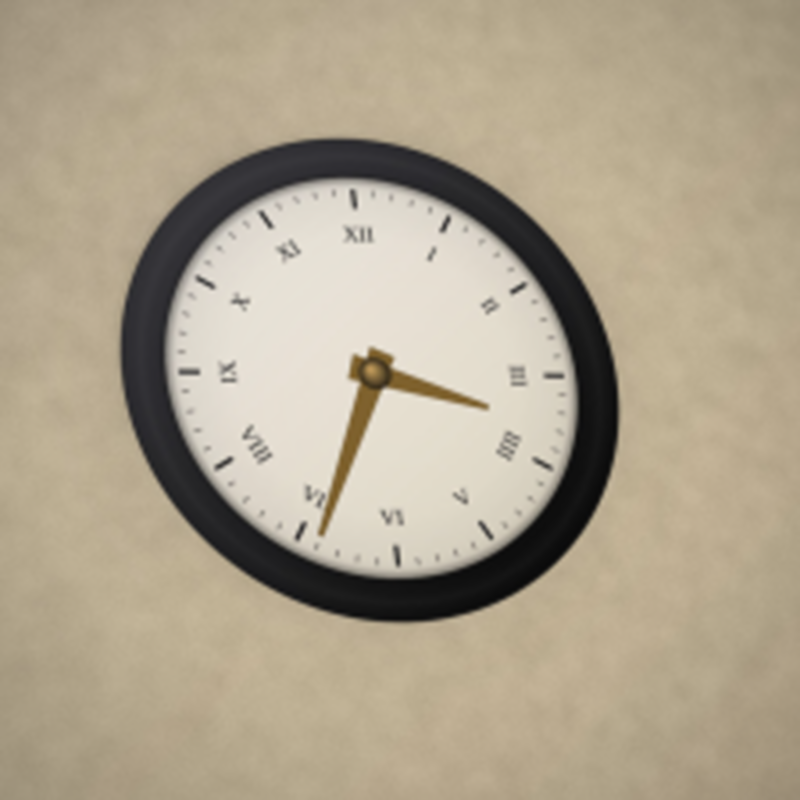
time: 3:34
